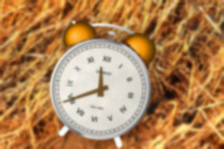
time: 11:40
